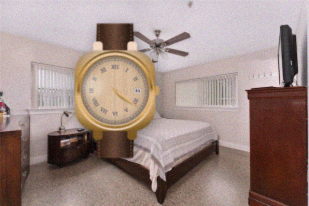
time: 4:21
